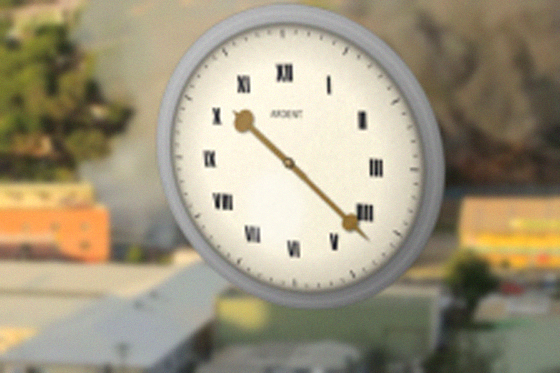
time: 10:22
